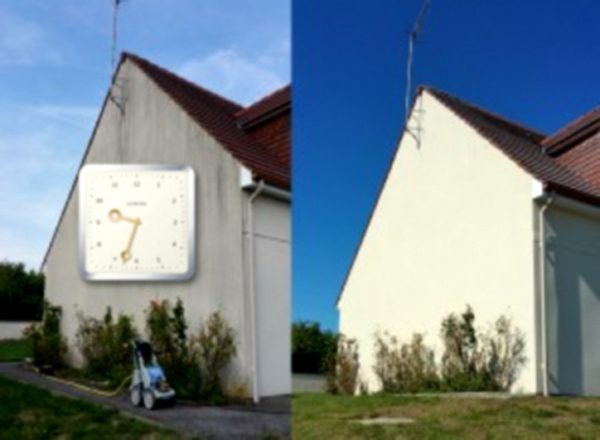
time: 9:33
